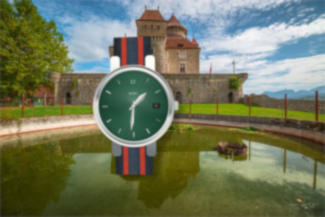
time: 1:31
